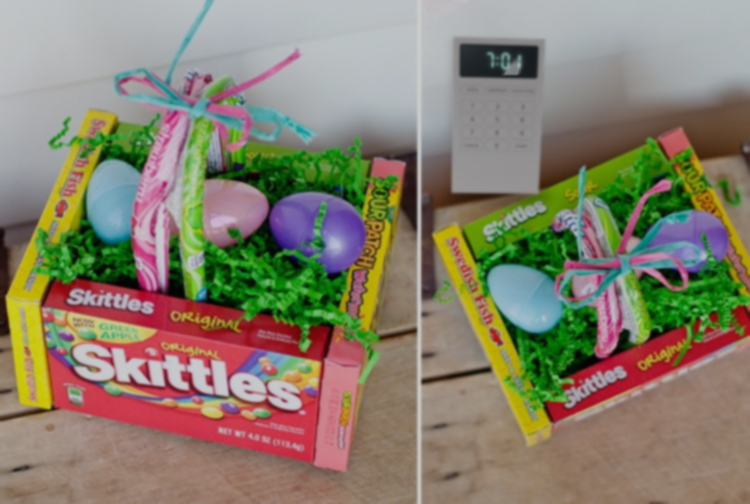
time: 7:01
